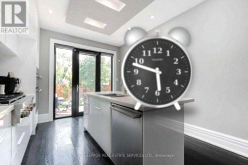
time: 5:48
